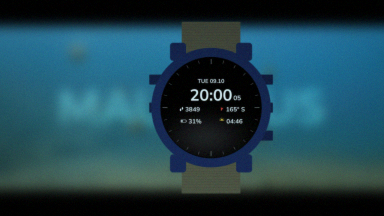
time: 20:00
